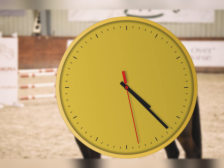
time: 4:22:28
